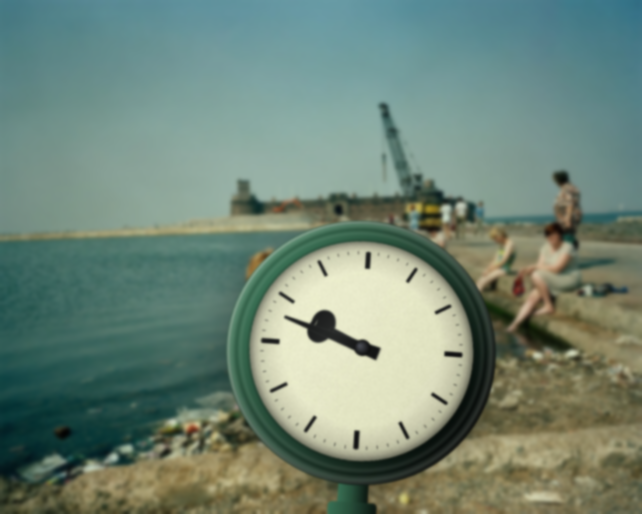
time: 9:48
